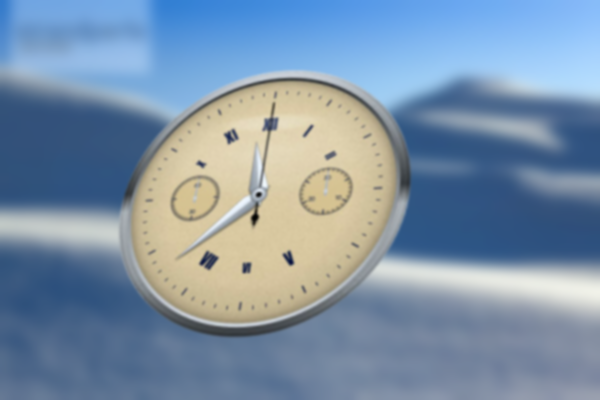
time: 11:38
